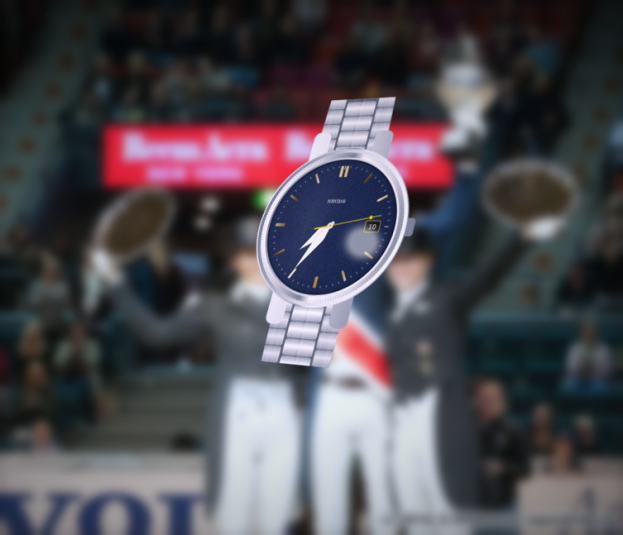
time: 7:35:13
